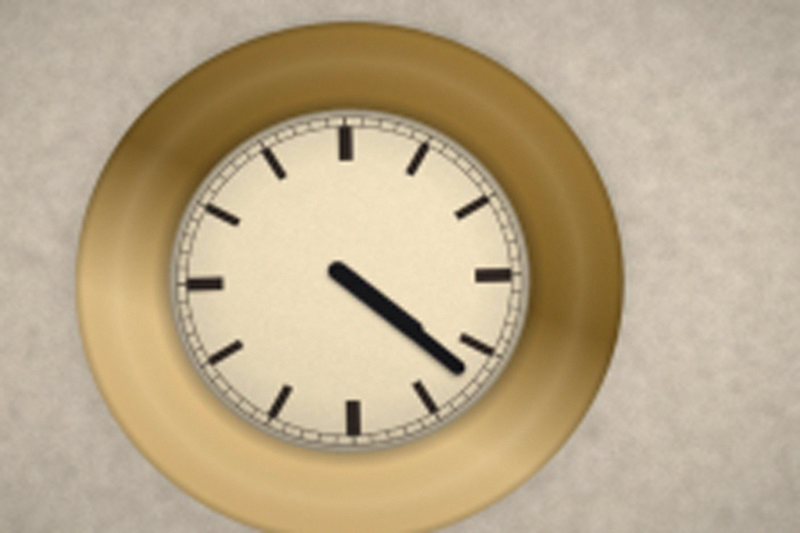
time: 4:22
